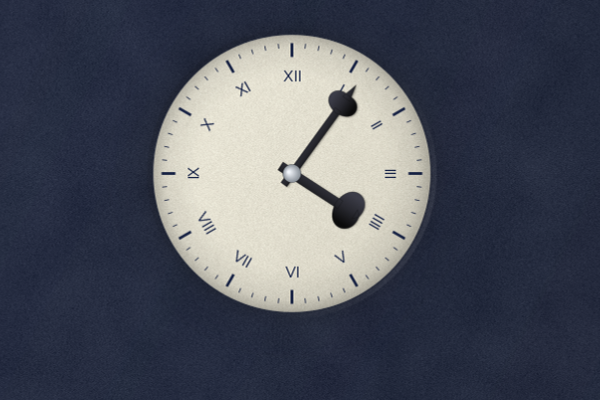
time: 4:06
